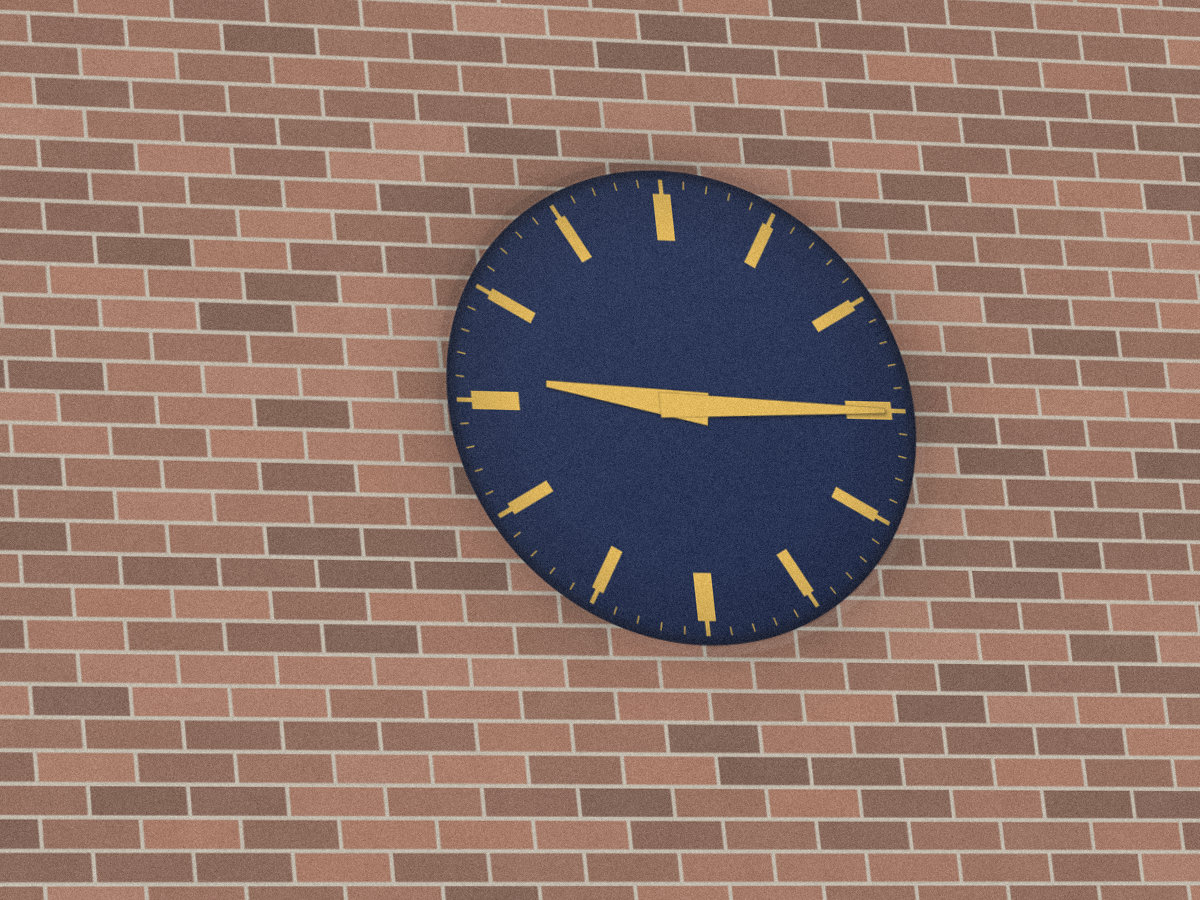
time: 9:15
